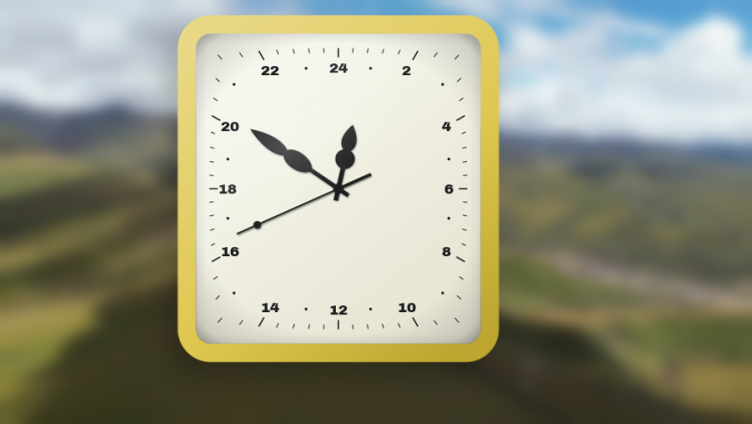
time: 0:50:41
